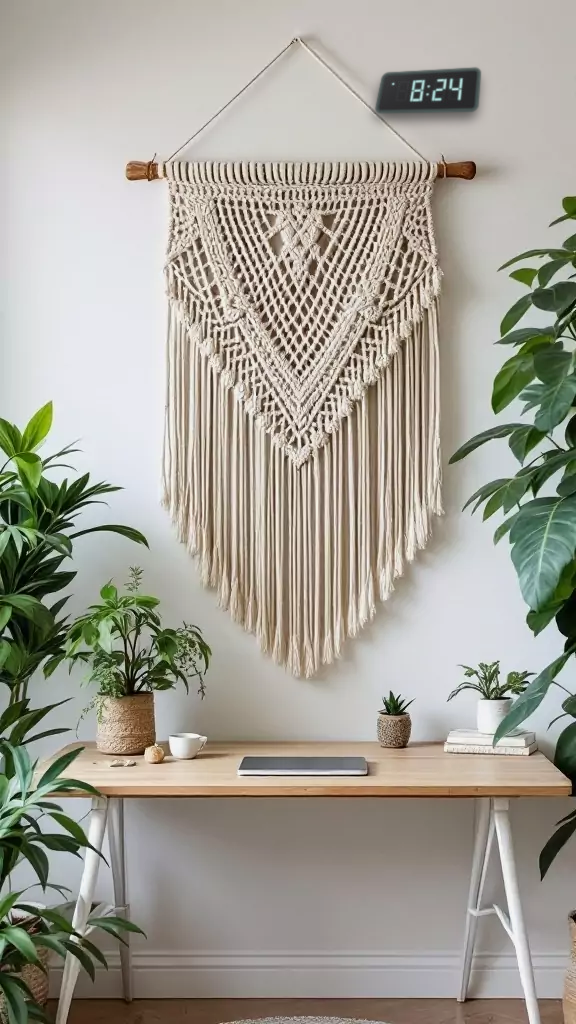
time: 8:24
